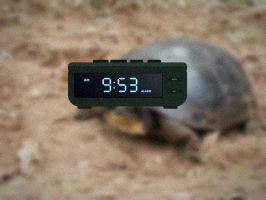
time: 9:53
